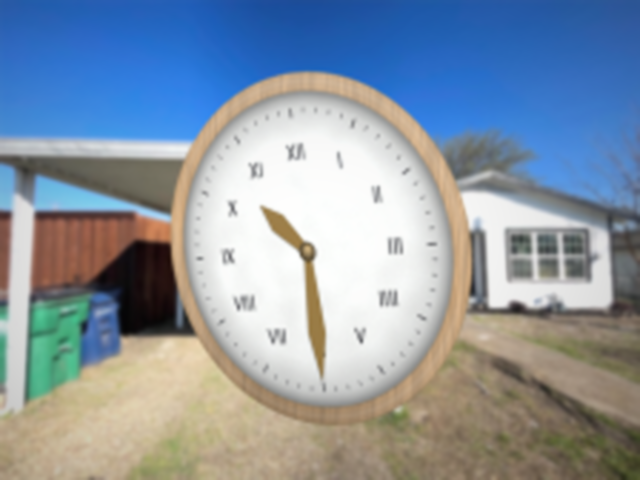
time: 10:30
